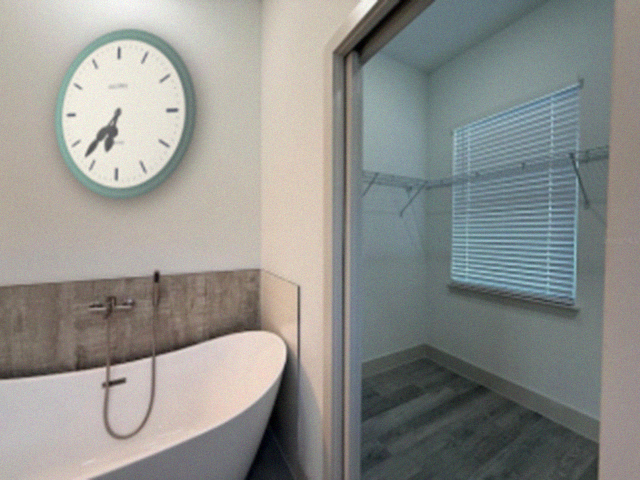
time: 6:37
